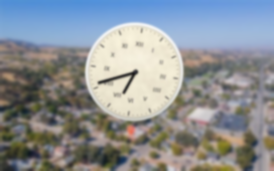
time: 6:41
